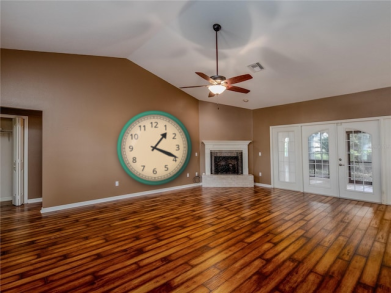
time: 1:19
